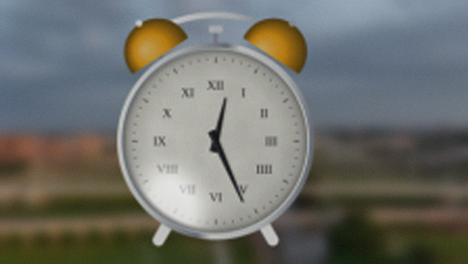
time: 12:26
